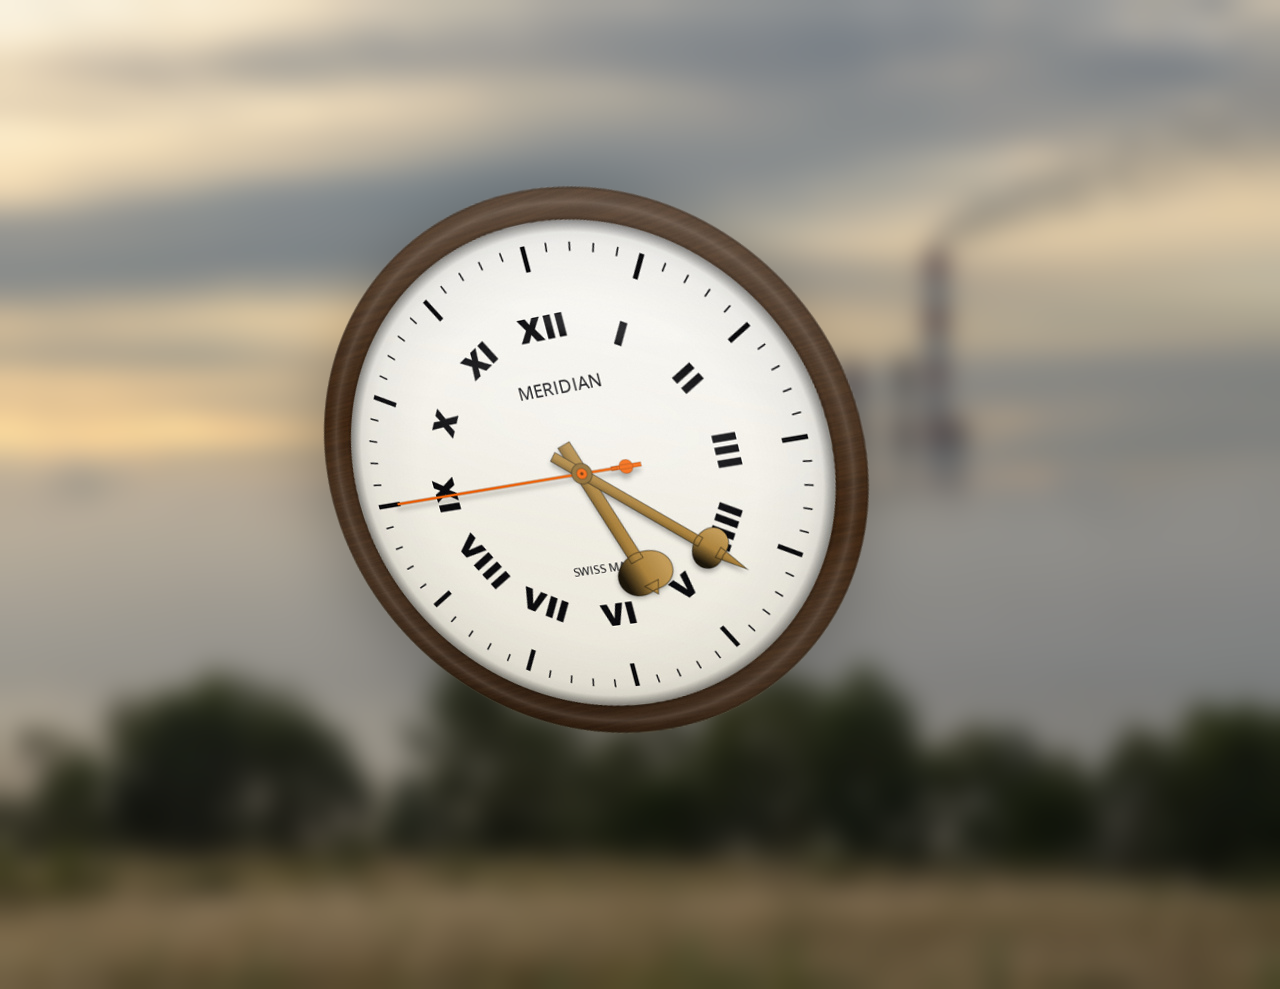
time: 5:21:45
